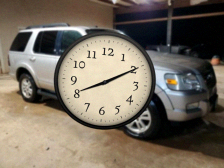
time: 8:10
